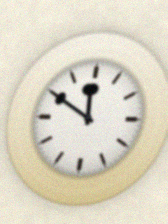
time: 11:50
